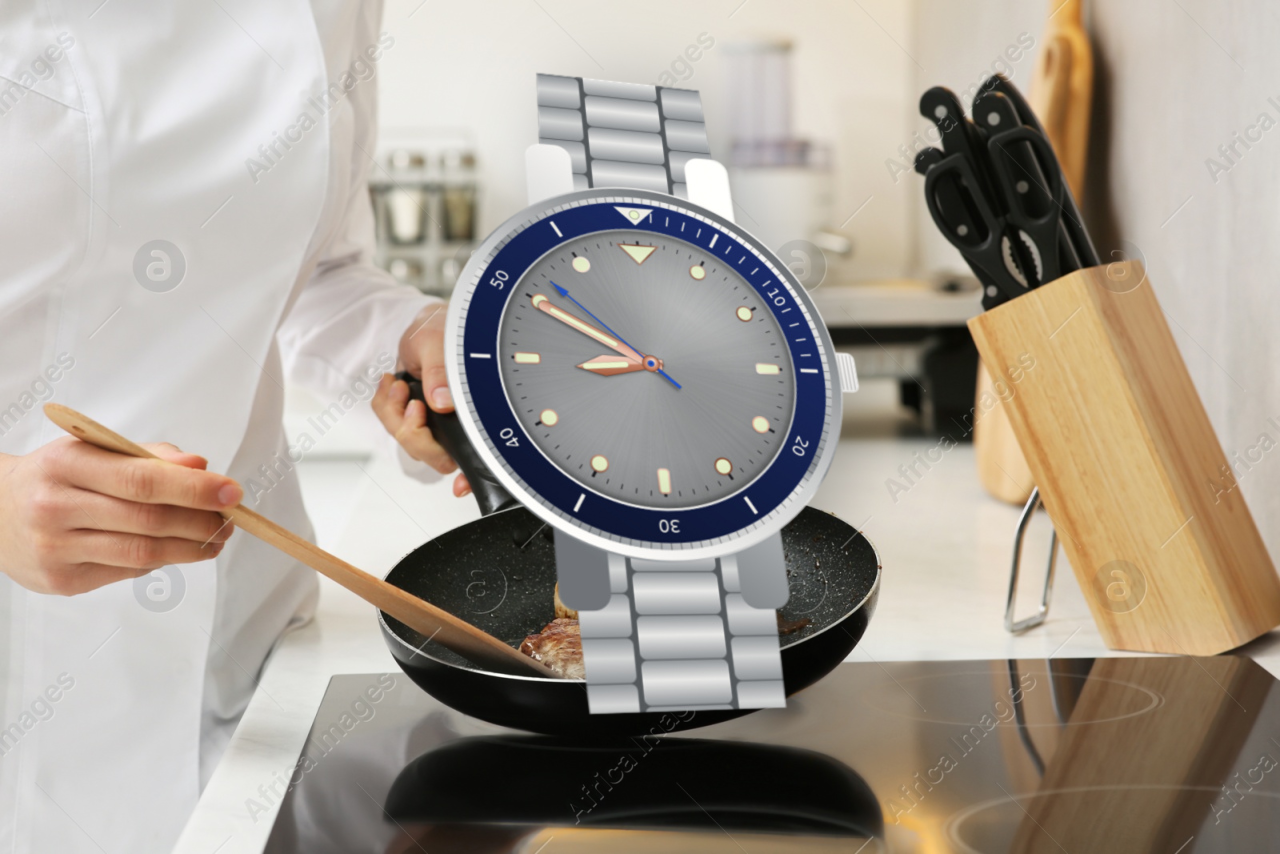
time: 8:49:52
